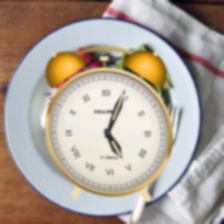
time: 5:04
